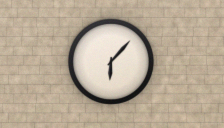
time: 6:07
